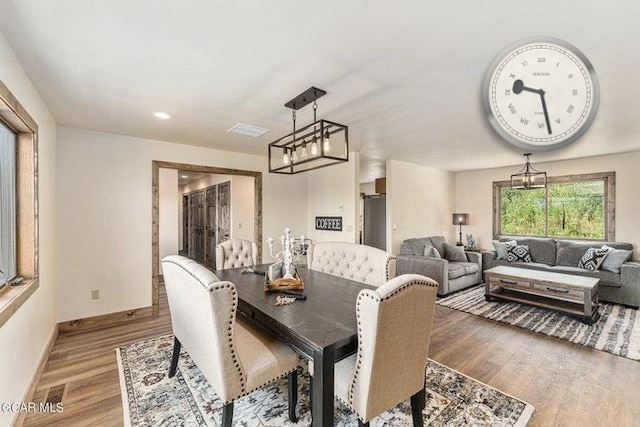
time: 9:28
